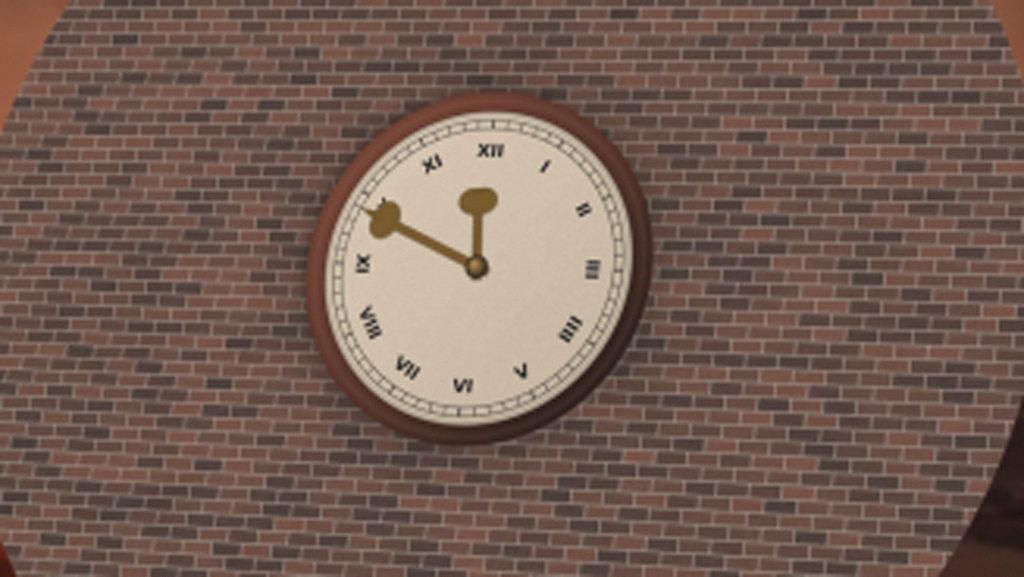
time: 11:49
